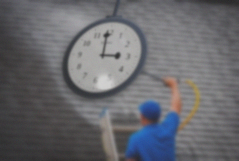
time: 2:59
